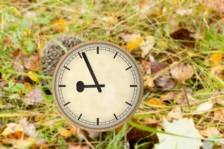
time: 8:56
